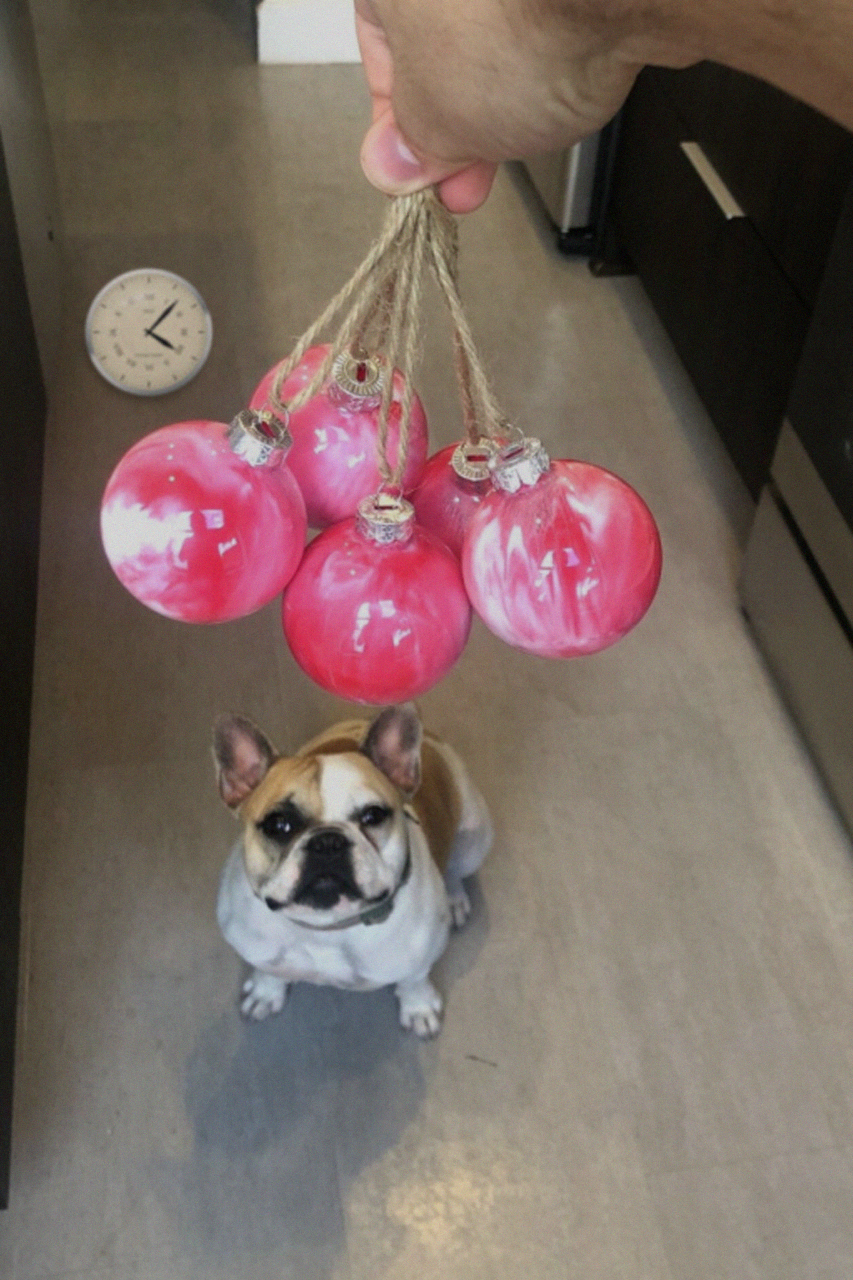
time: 4:07
